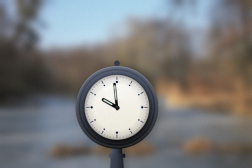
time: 9:59
